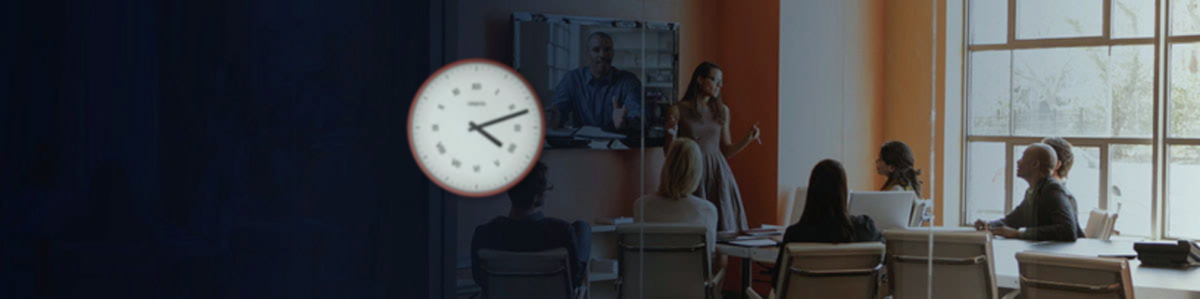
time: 4:12
